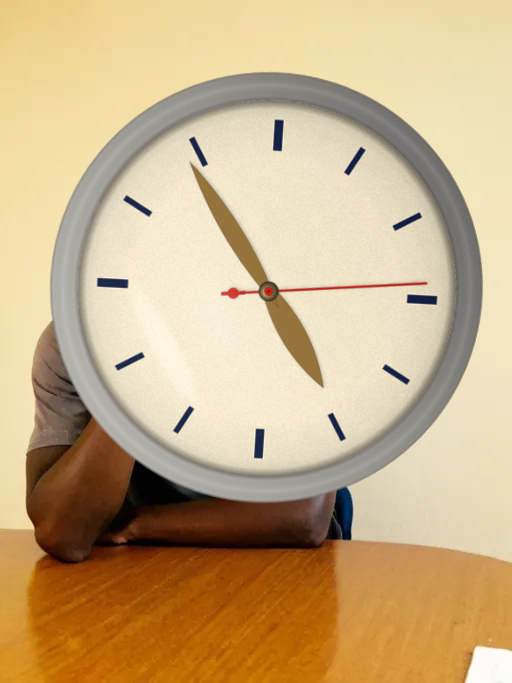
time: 4:54:14
